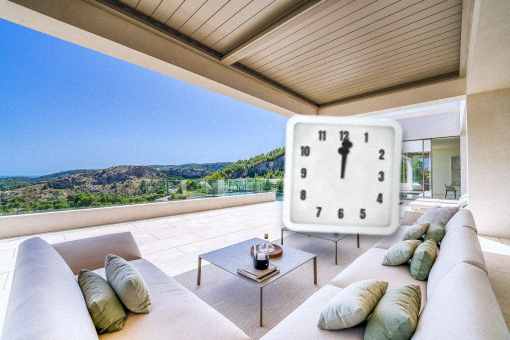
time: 12:01
